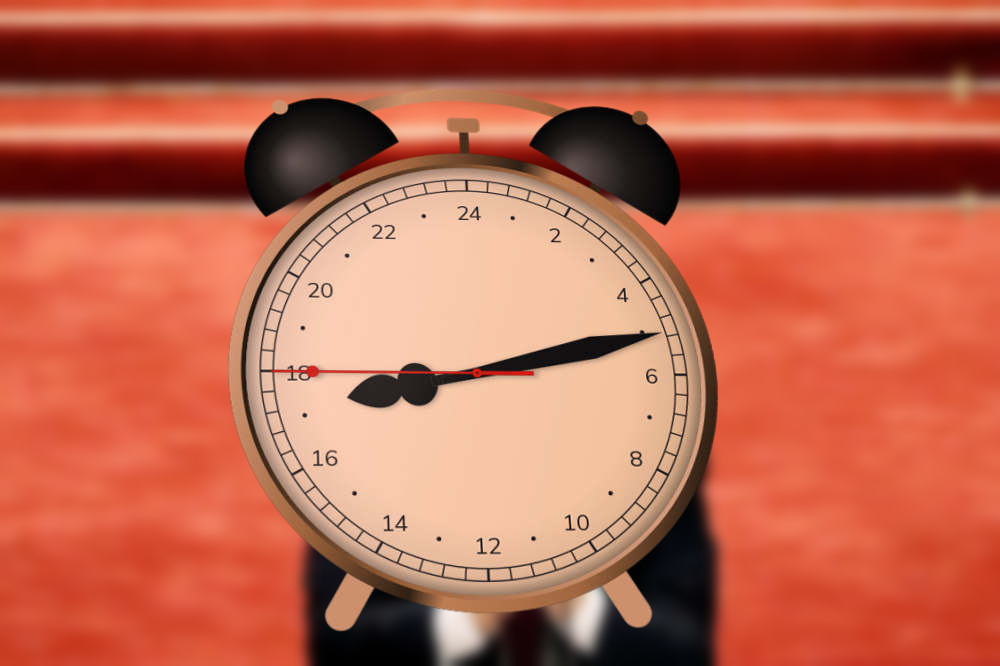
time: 17:12:45
